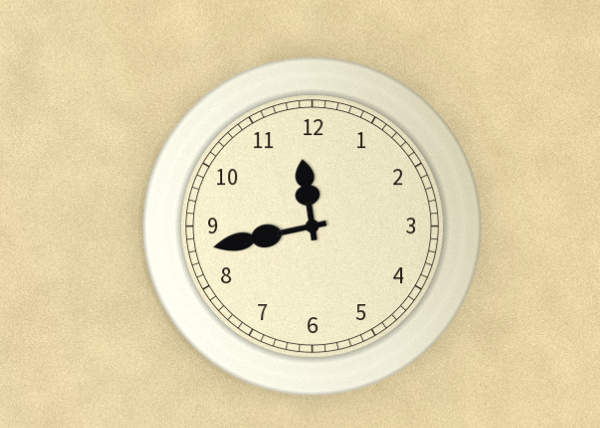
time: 11:43
